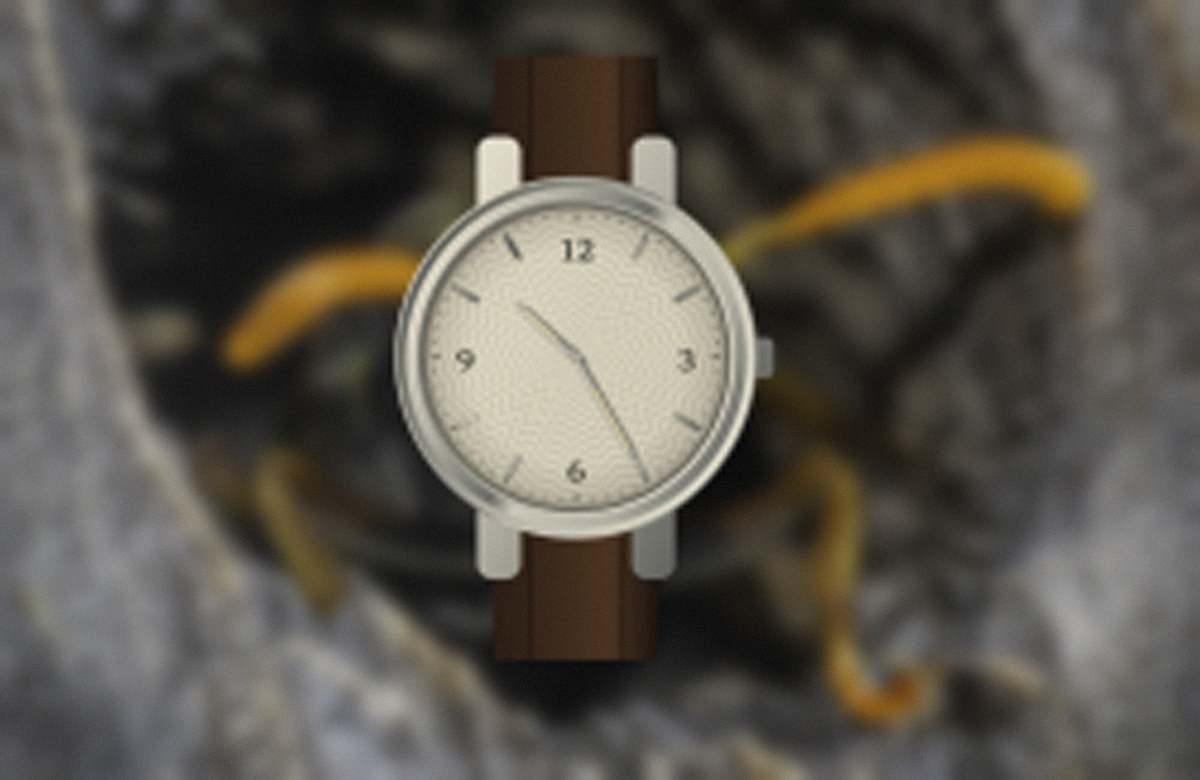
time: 10:25
